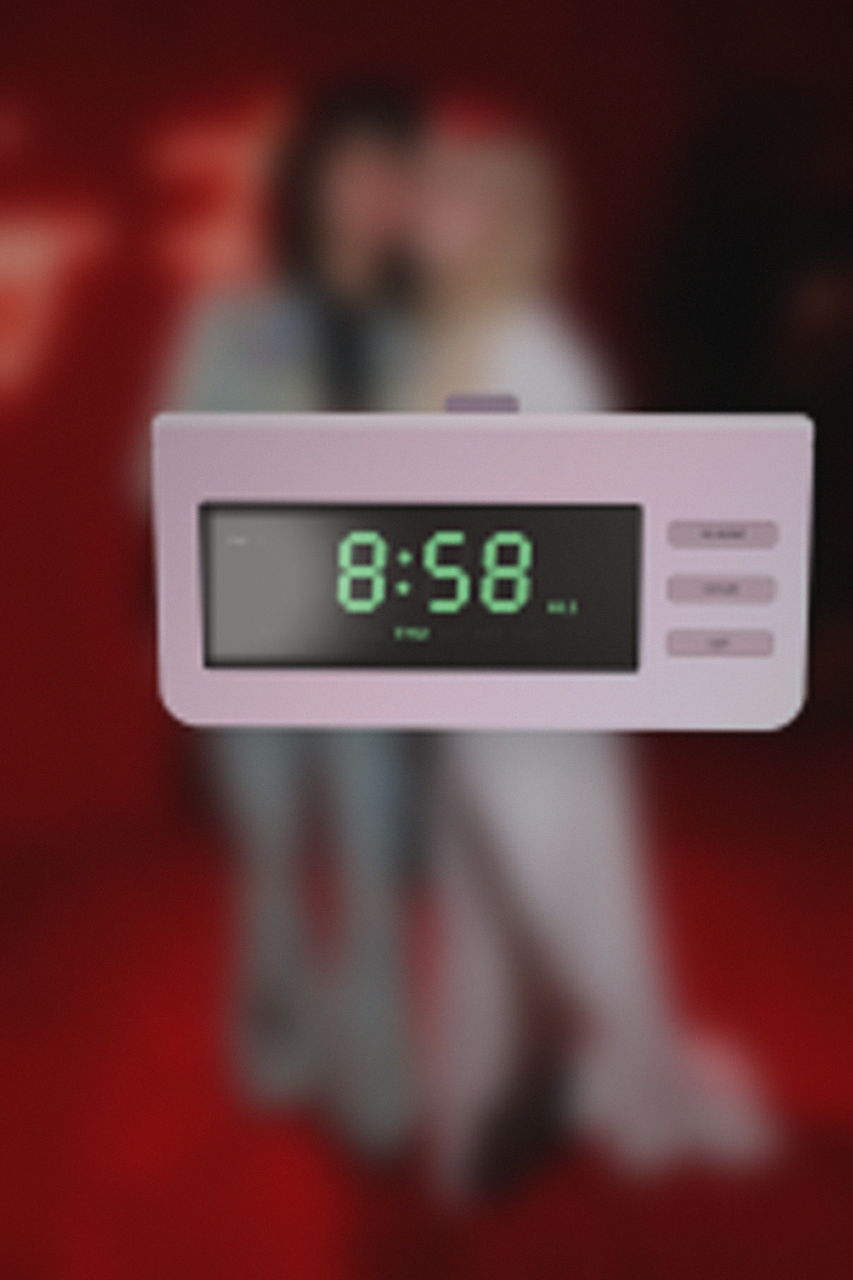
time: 8:58
